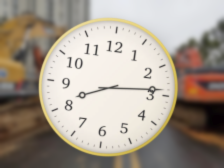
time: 8:14
